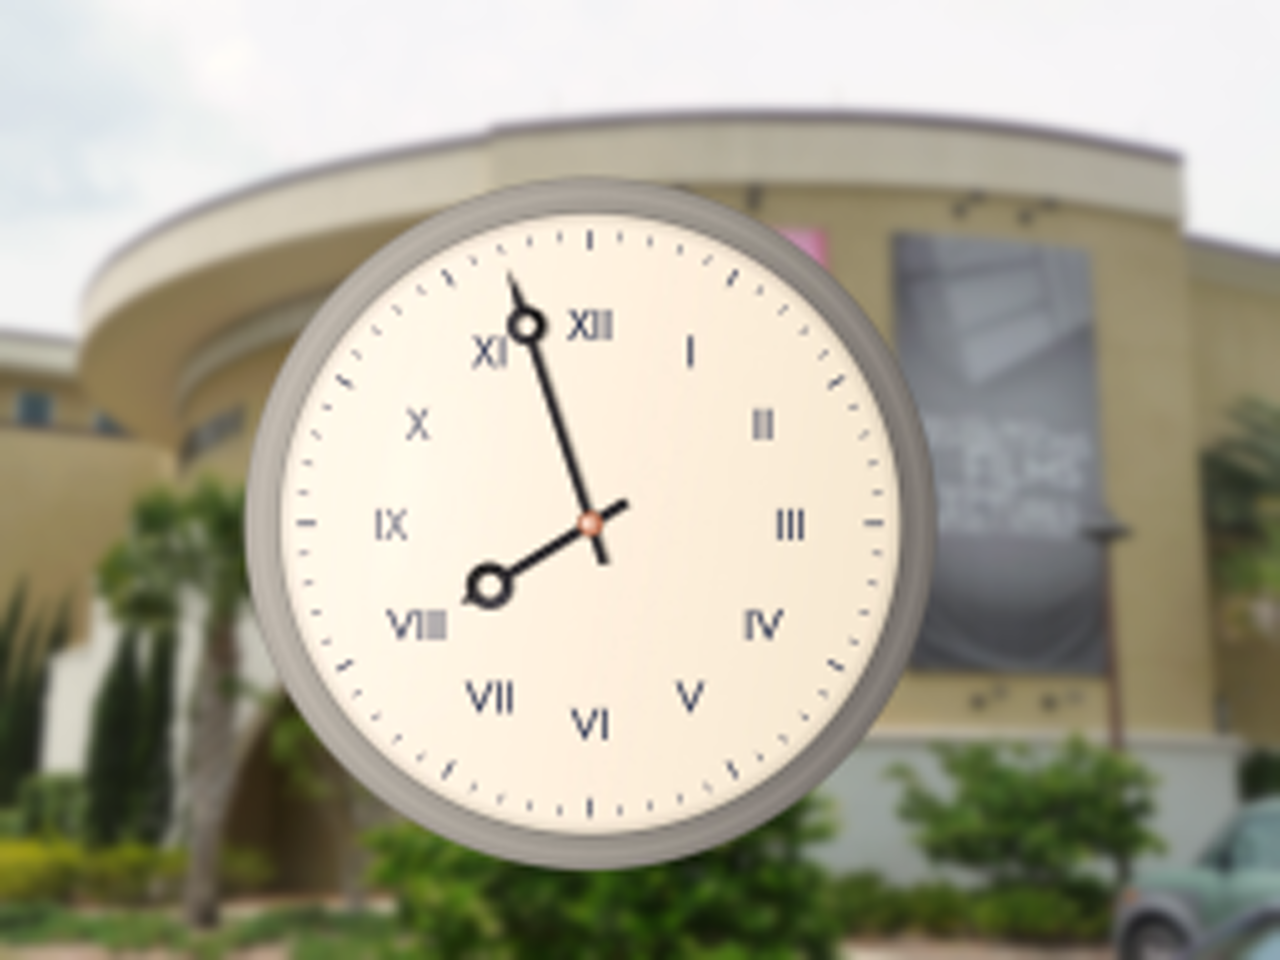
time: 7:57
